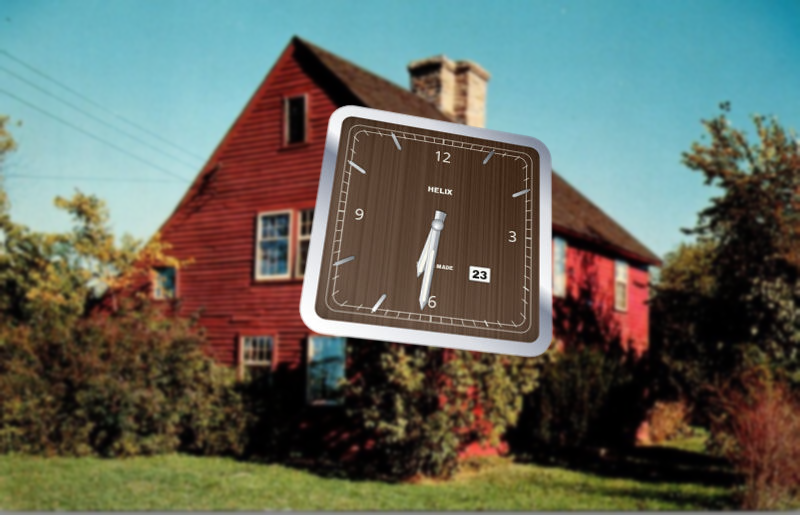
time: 6:31
